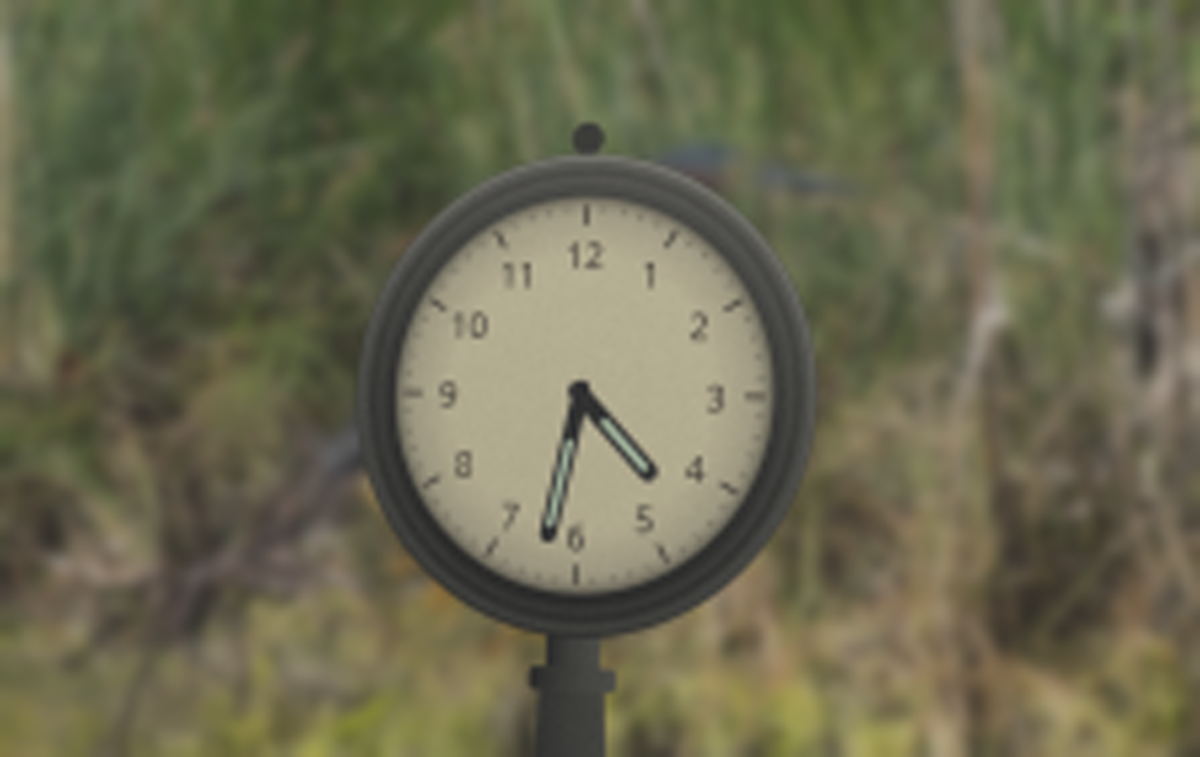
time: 4:32
